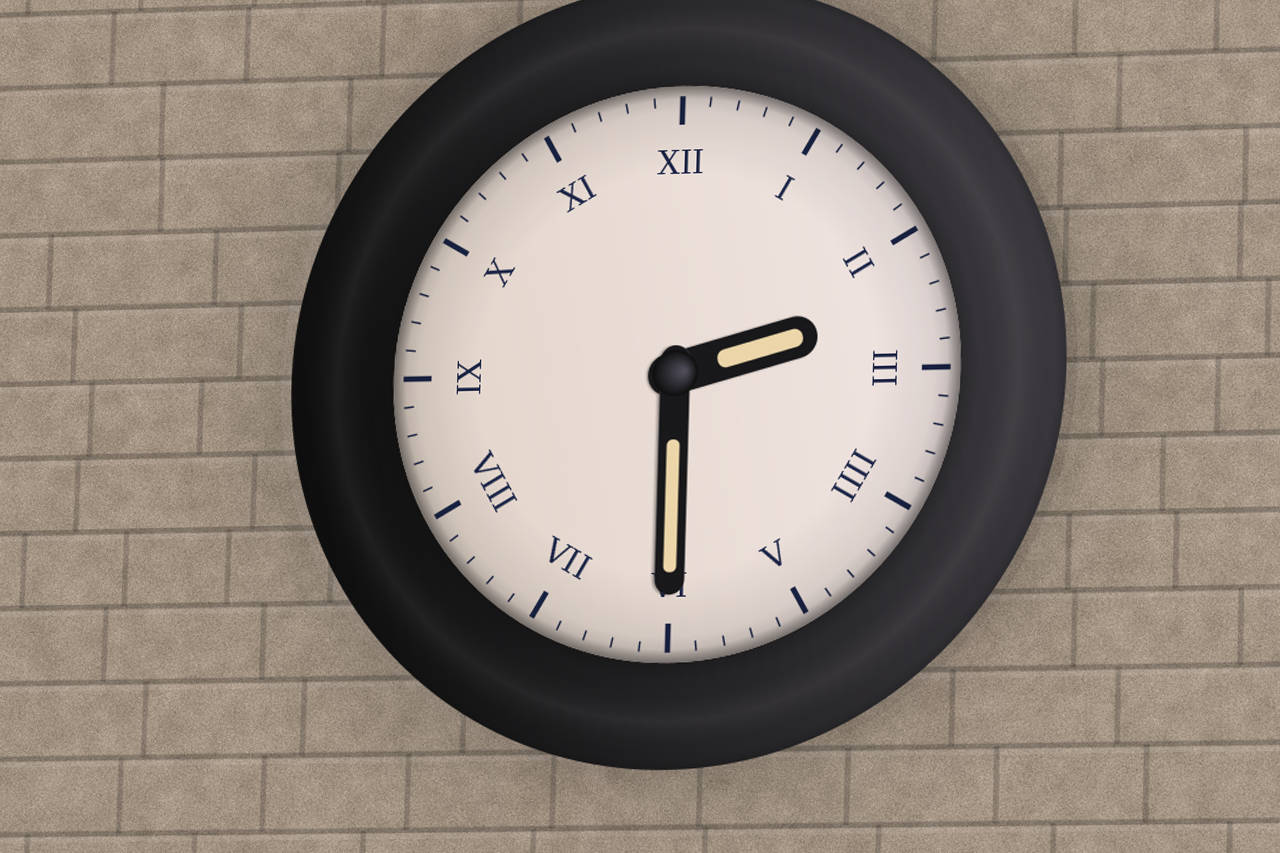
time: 2:30
